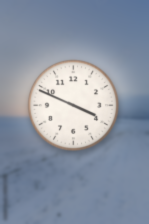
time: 3:49
